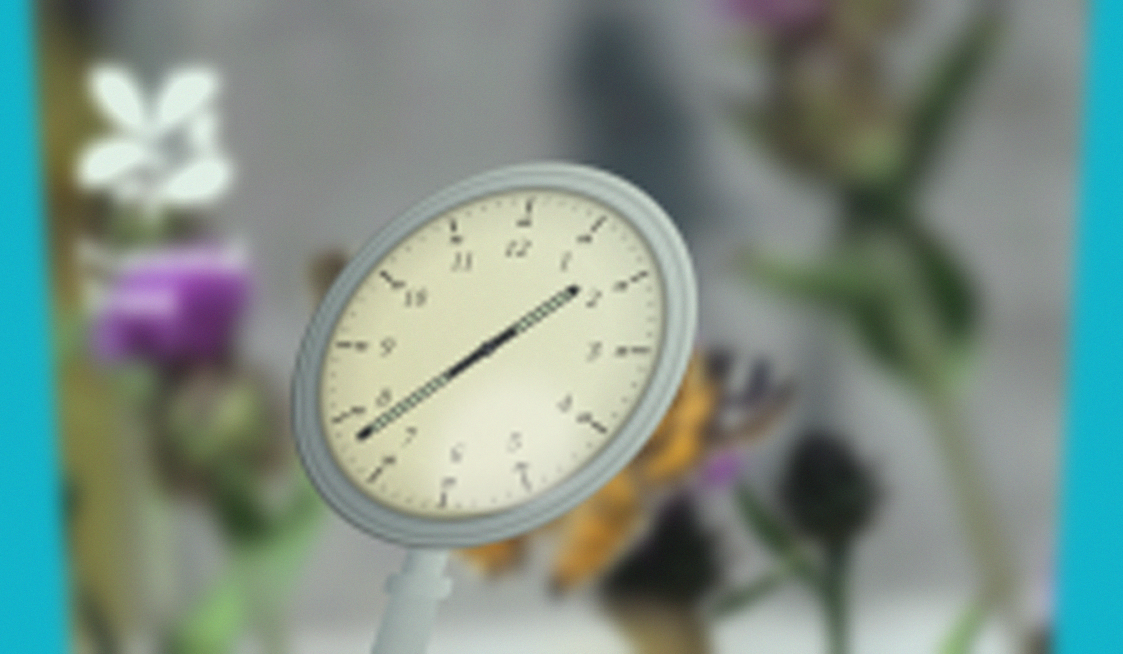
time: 1:38
